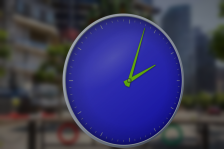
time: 2:03
